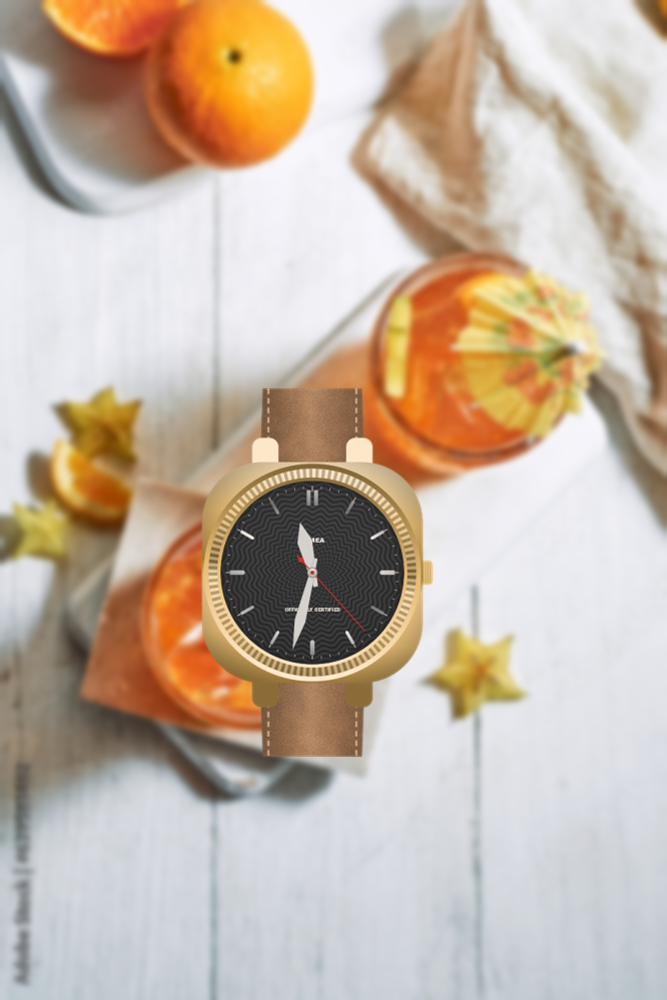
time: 11:32:23
